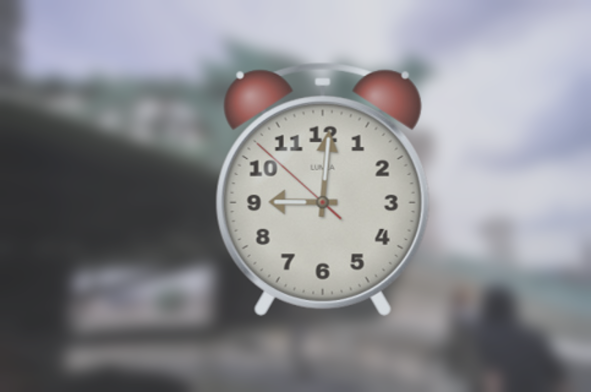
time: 9:00:52
